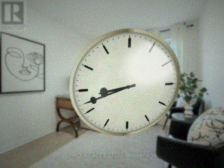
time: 8:42
